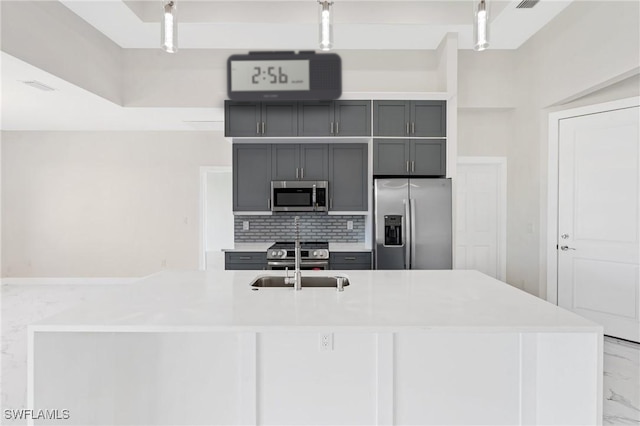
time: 2:56
